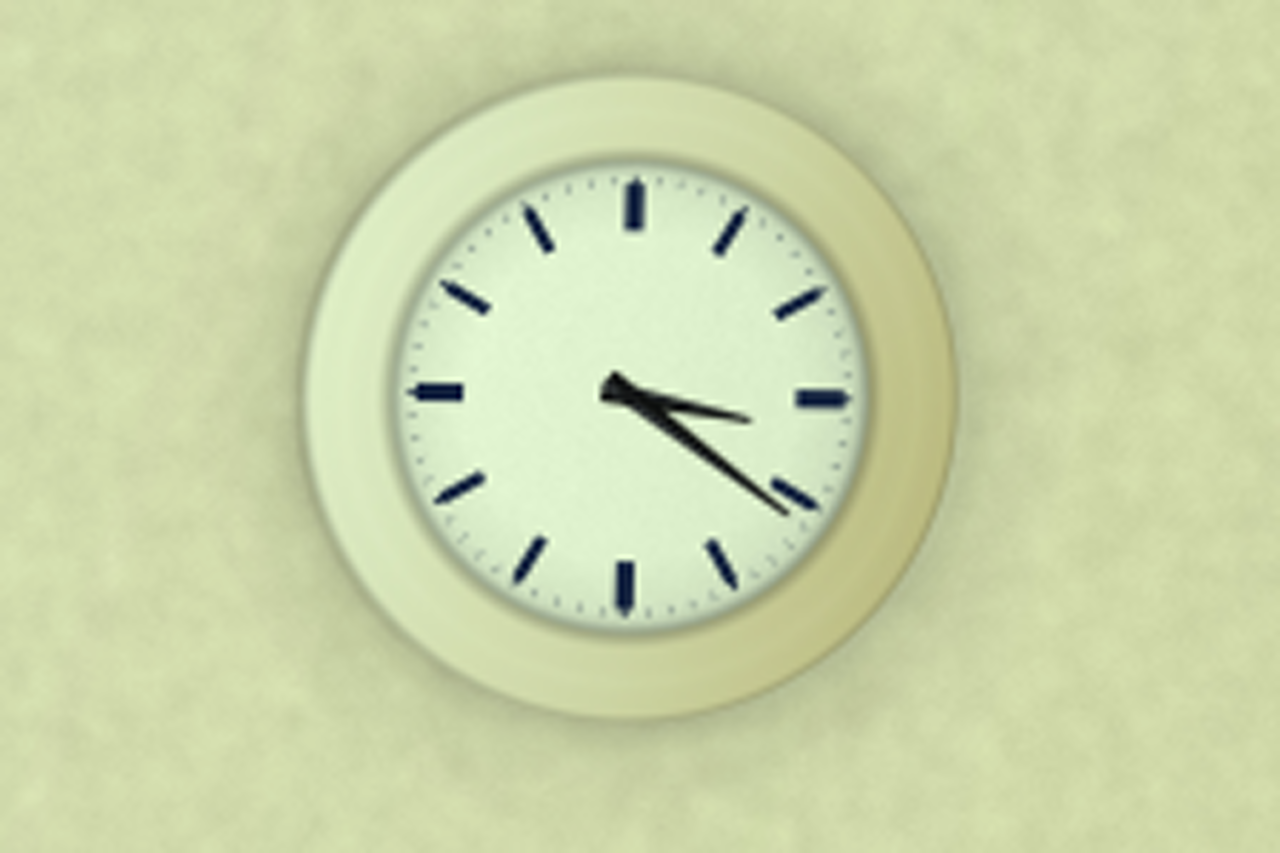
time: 3:21
